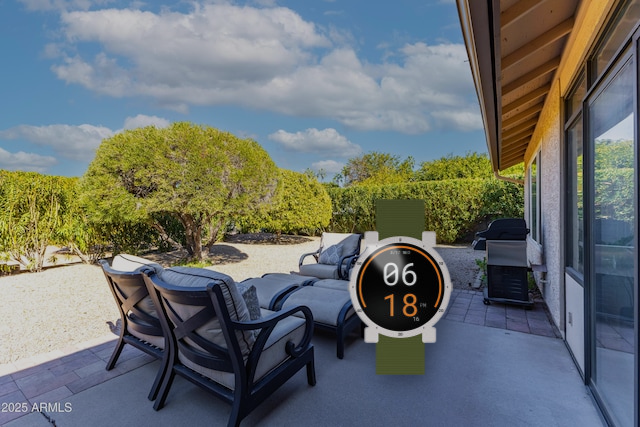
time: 6:18
